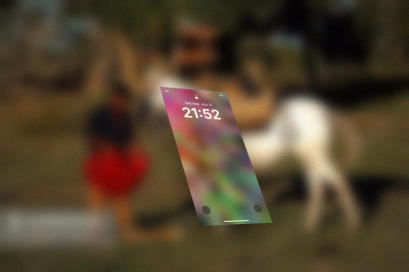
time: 21:52
